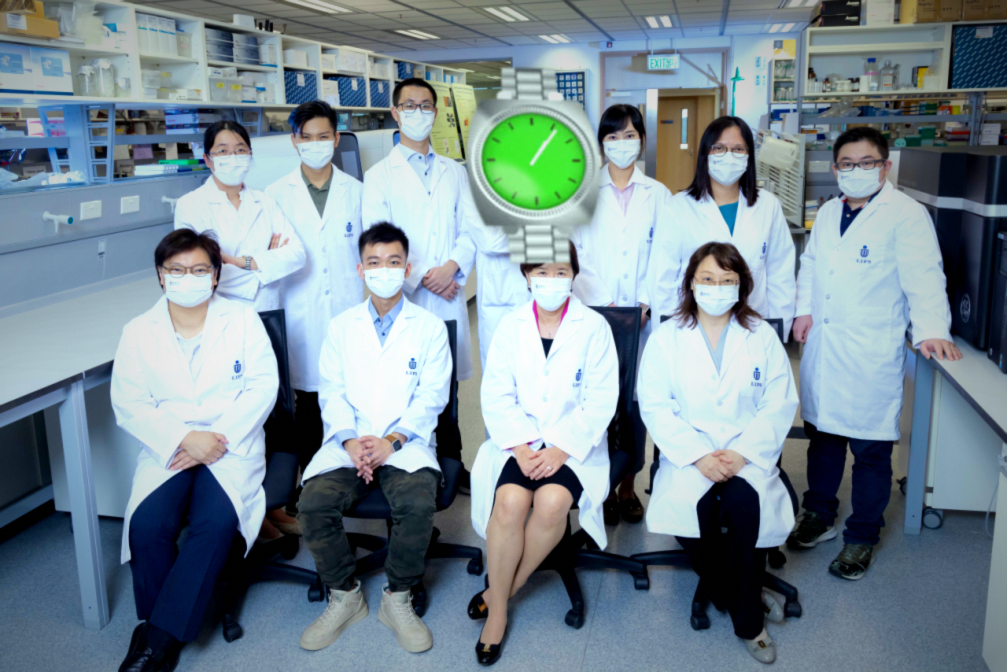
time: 1:06
